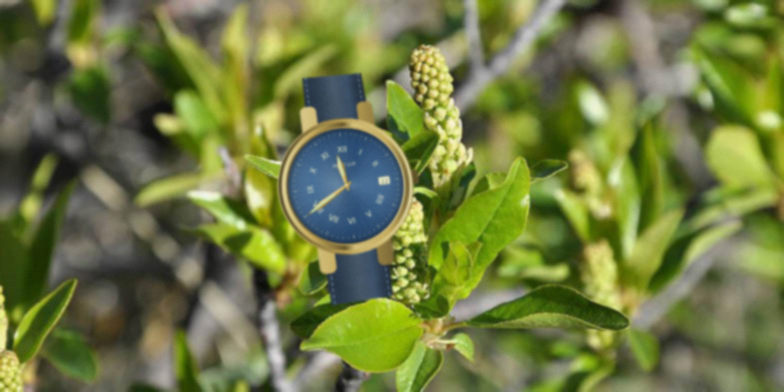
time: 11:40
